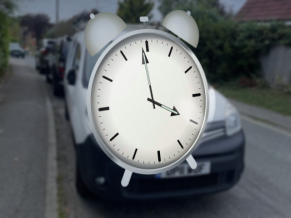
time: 3:59
